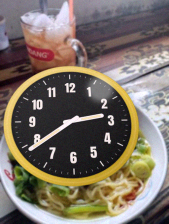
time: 2:39
